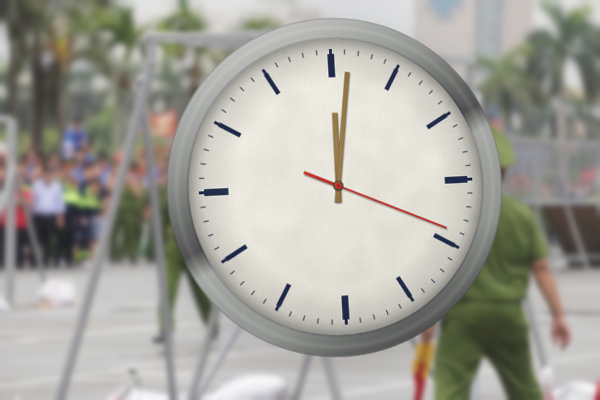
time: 12:01:19
